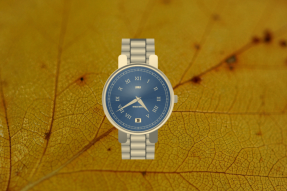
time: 4:40
